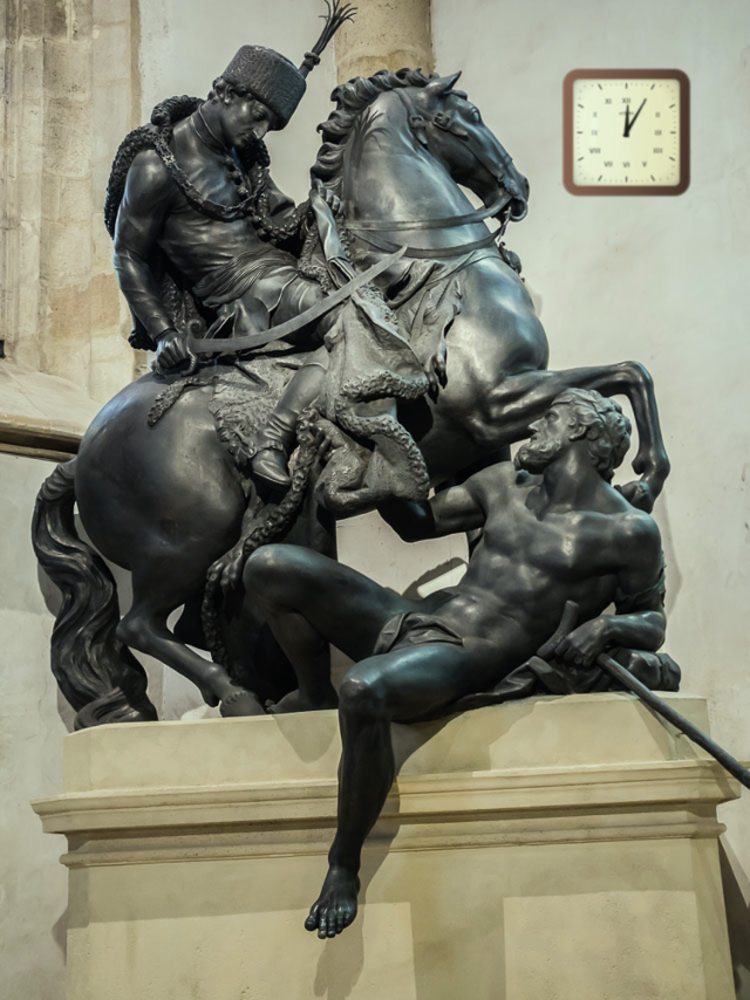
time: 12:05
